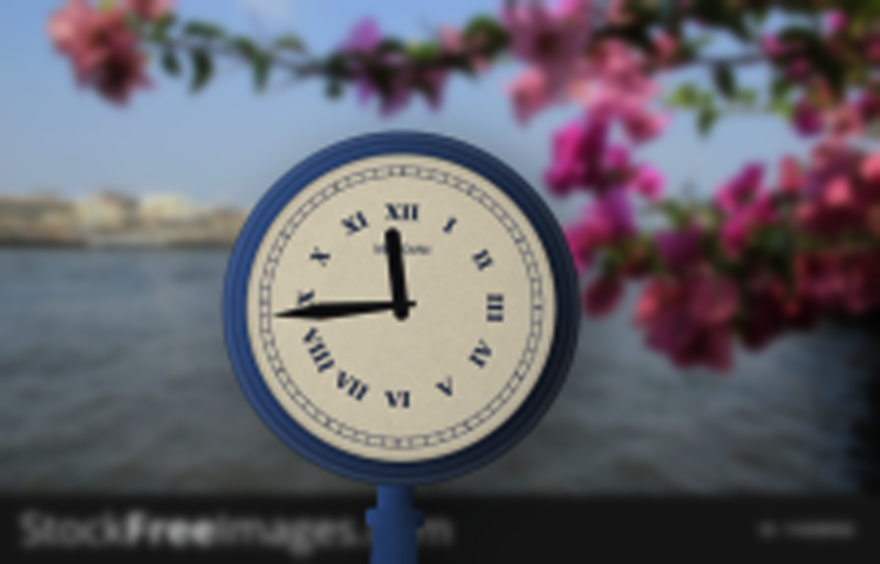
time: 11:44
